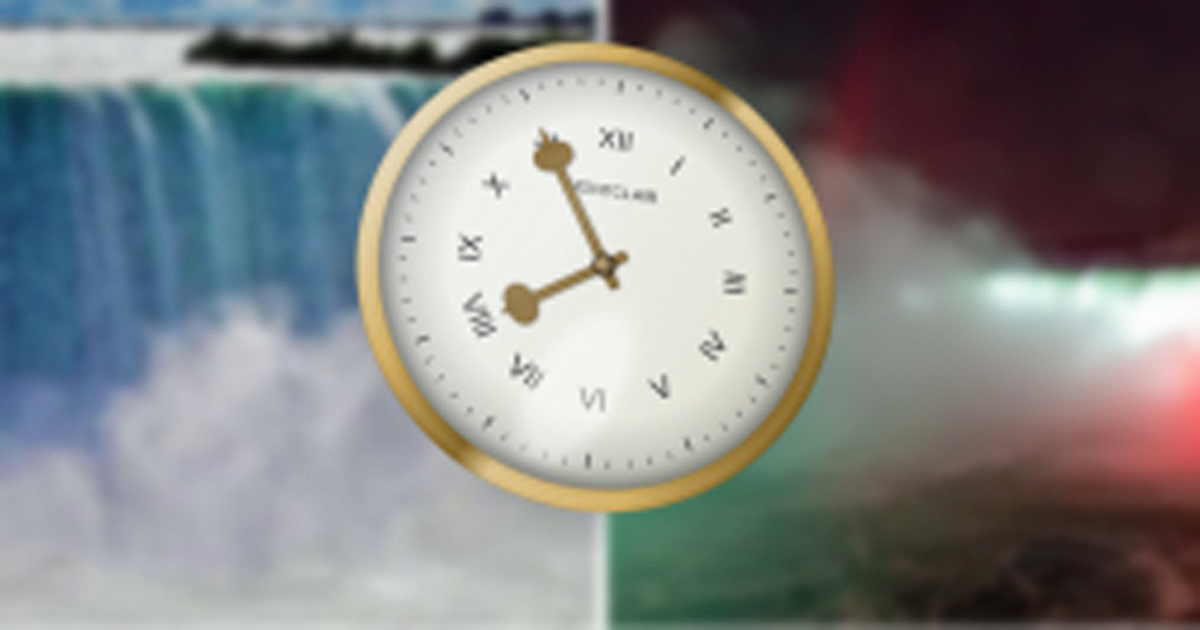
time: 7:55
